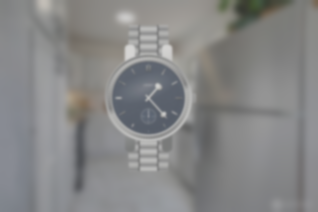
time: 1:23
